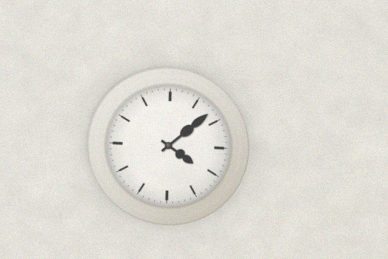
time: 4:08
